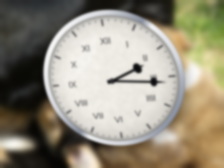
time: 2:16
